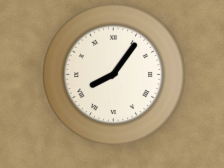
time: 8:06
